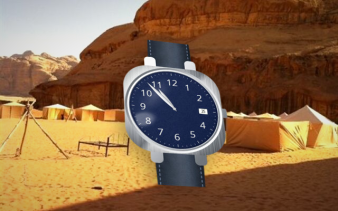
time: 10:53
